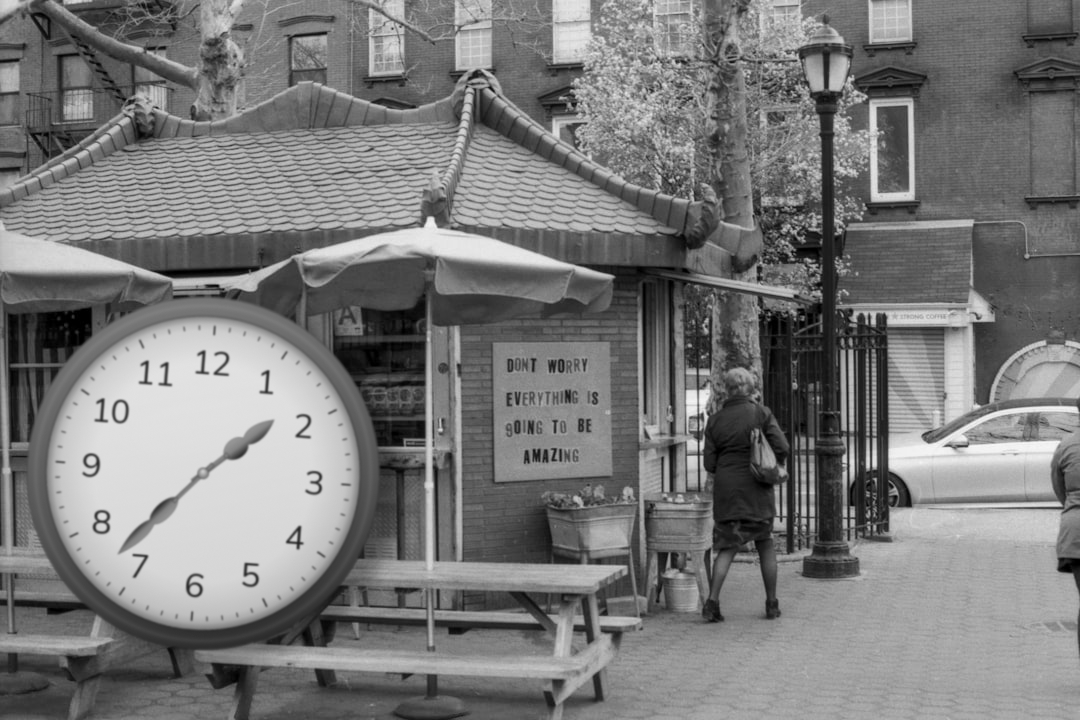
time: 1:37
